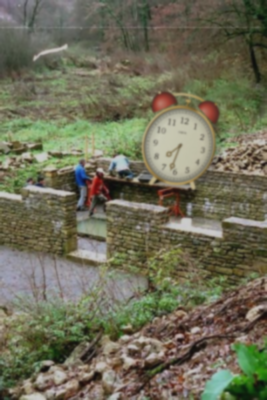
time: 7:32
